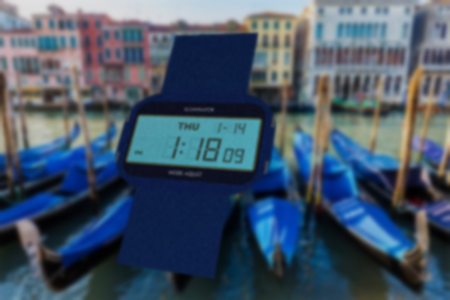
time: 1:18:09
